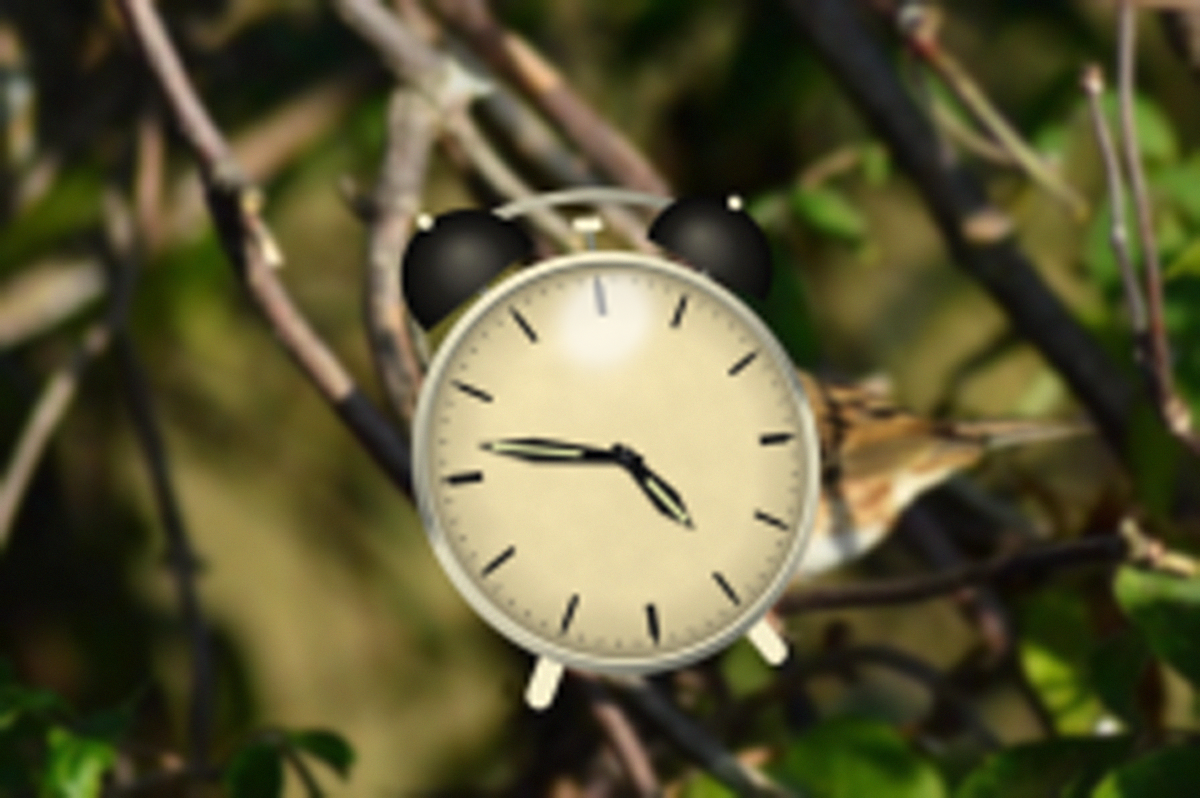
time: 4:47
